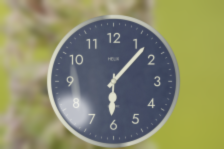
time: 6:07
